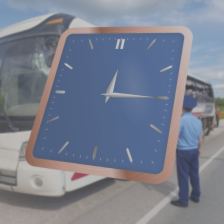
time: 12:15
